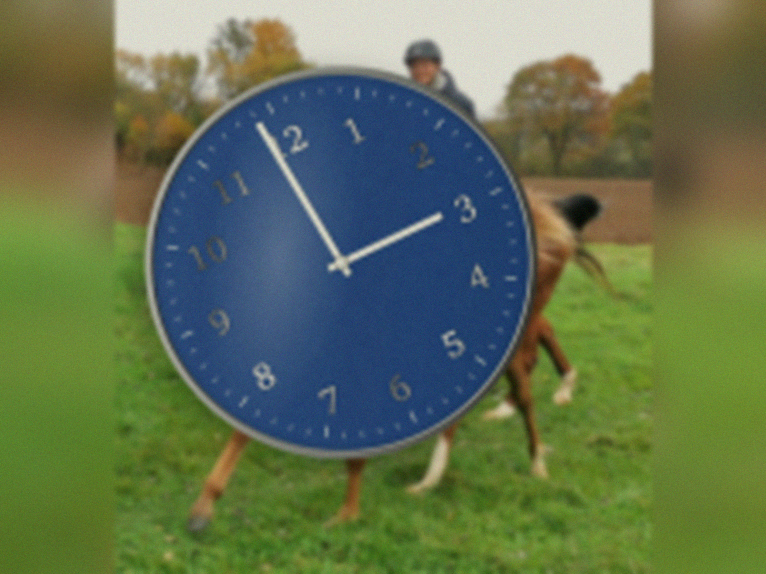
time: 2:59
